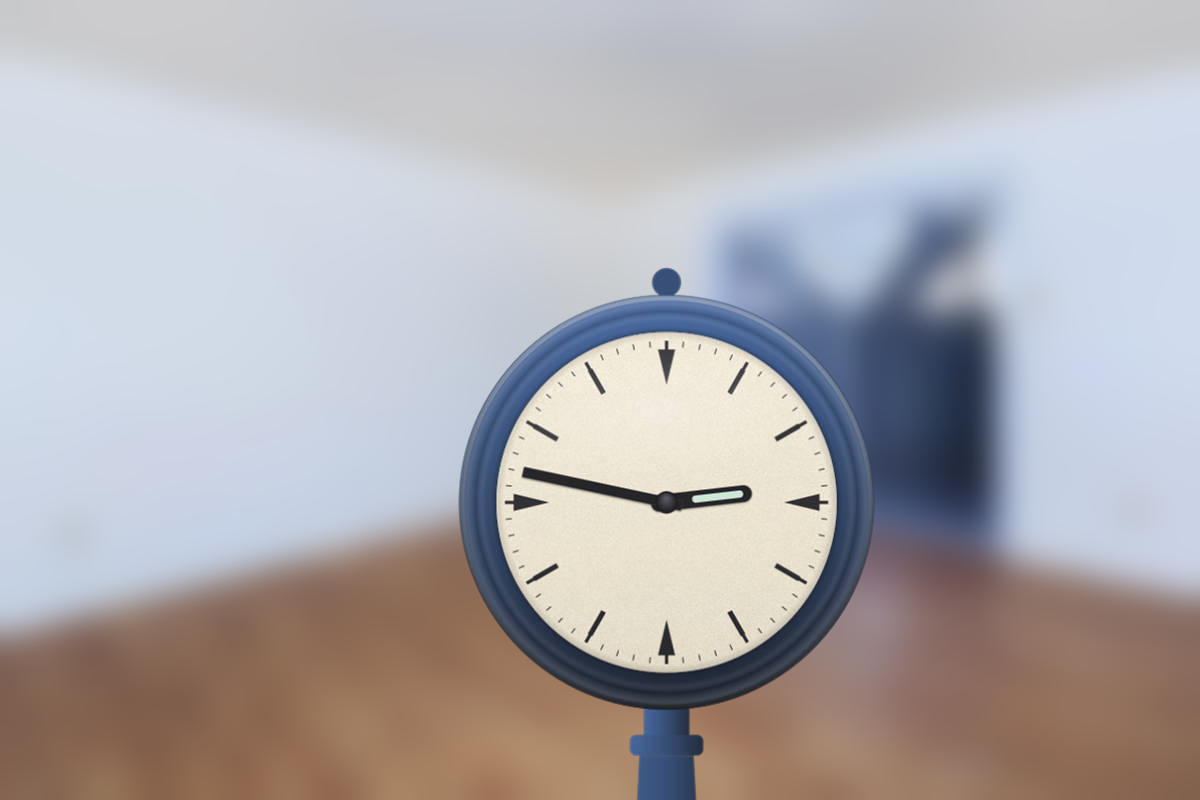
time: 2:47
